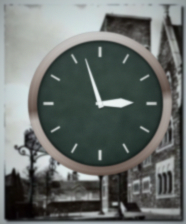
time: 2:57
